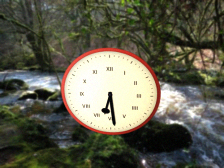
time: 6:29
